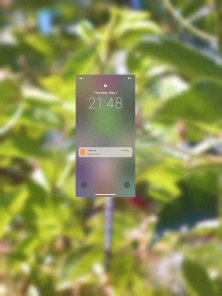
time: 21:48
